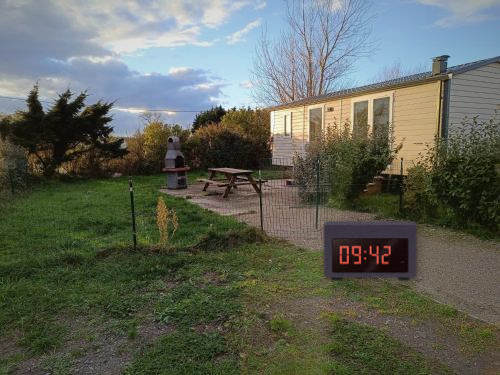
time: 9:42
